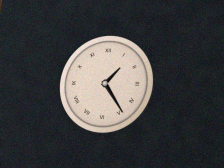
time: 1:24
